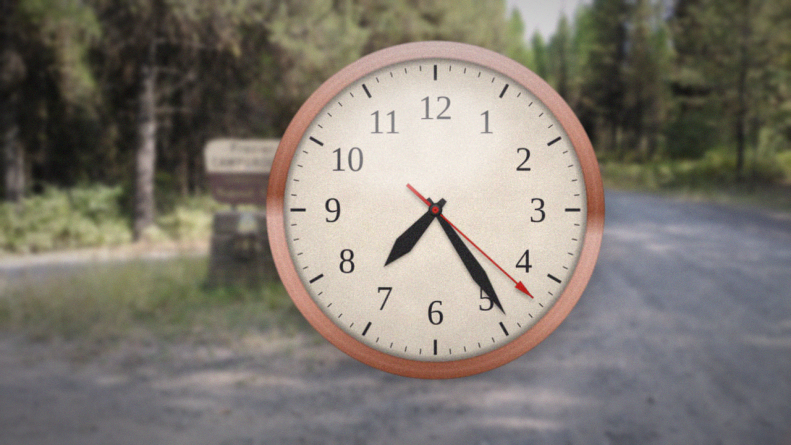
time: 7:24:22
